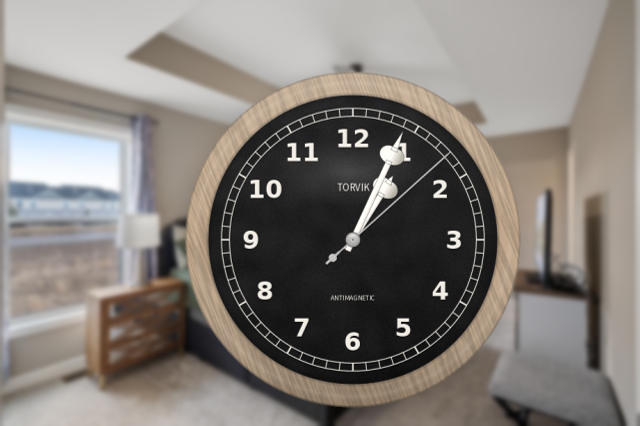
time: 1:04:08
